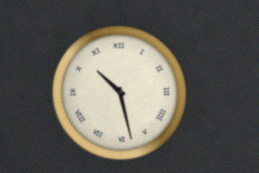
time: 10:28
